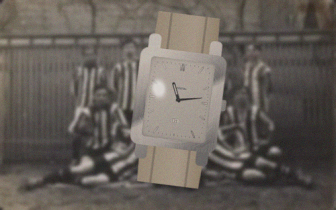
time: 11:13
